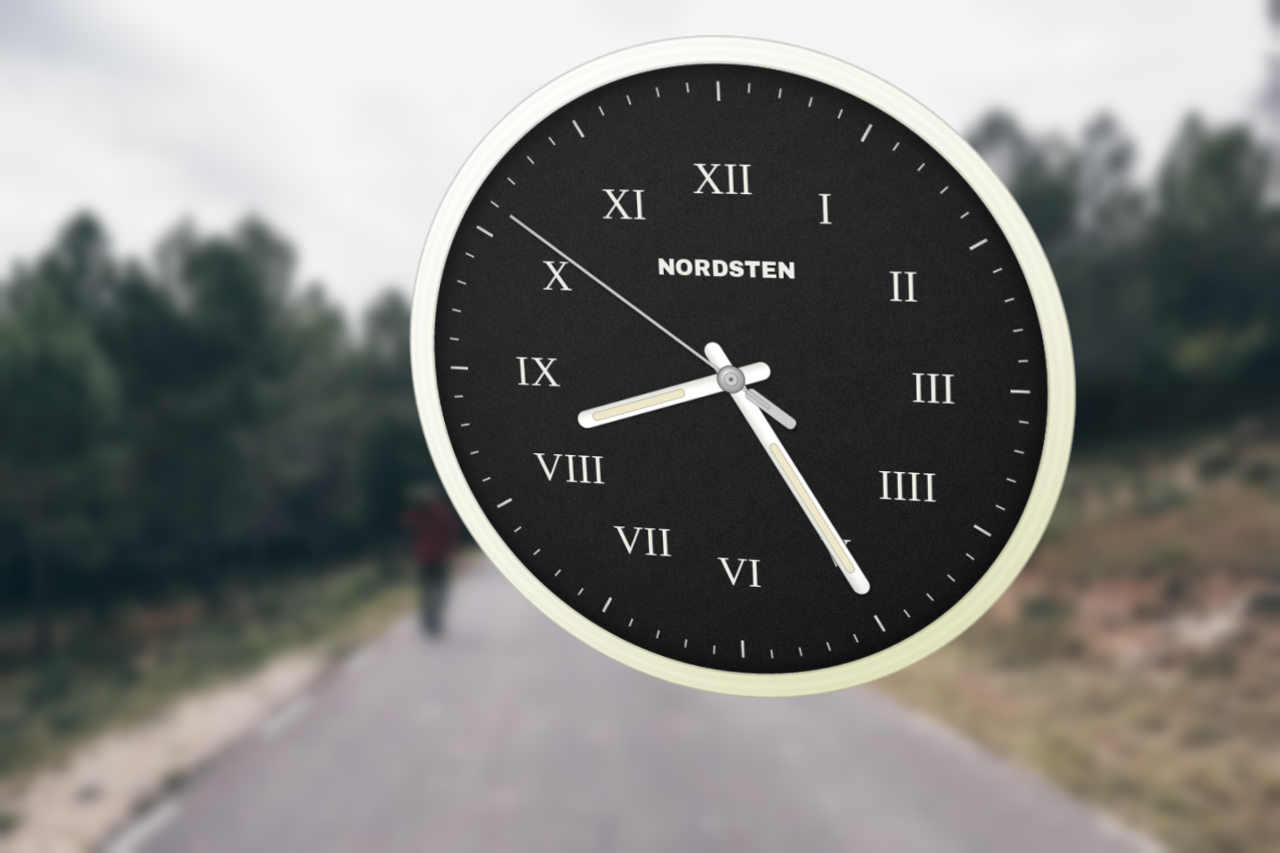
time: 8:24:51
